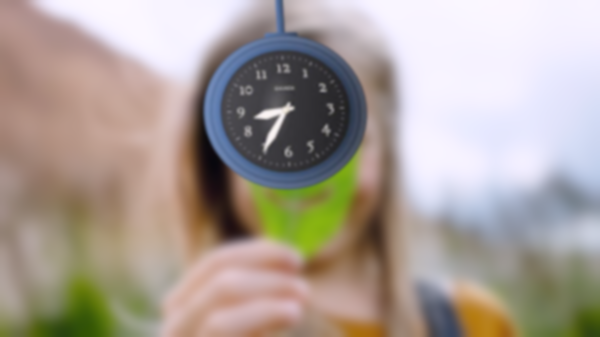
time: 8:35
